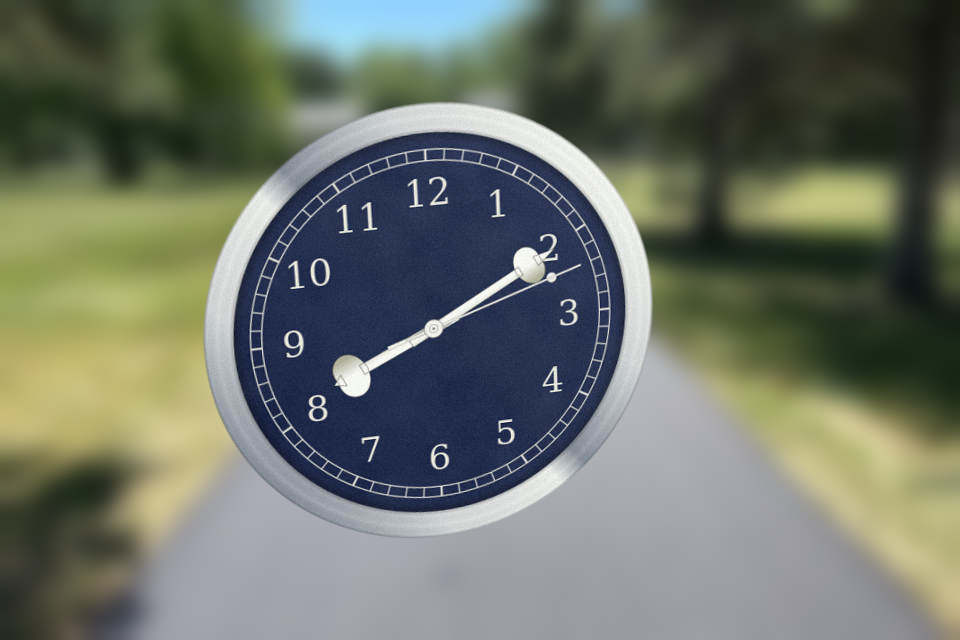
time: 8:10:12
